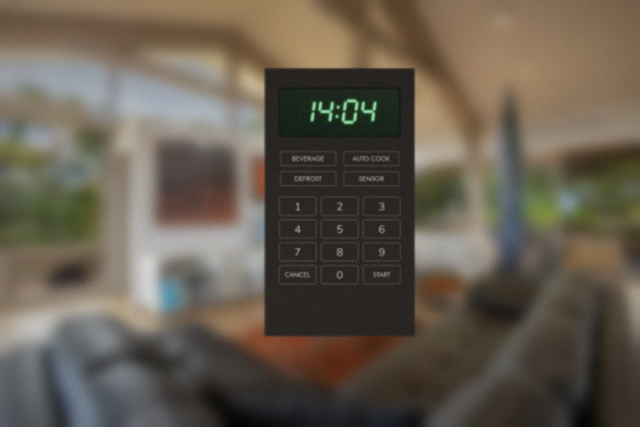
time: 14:04
